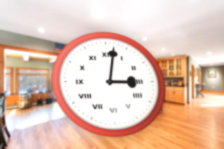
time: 3:02
